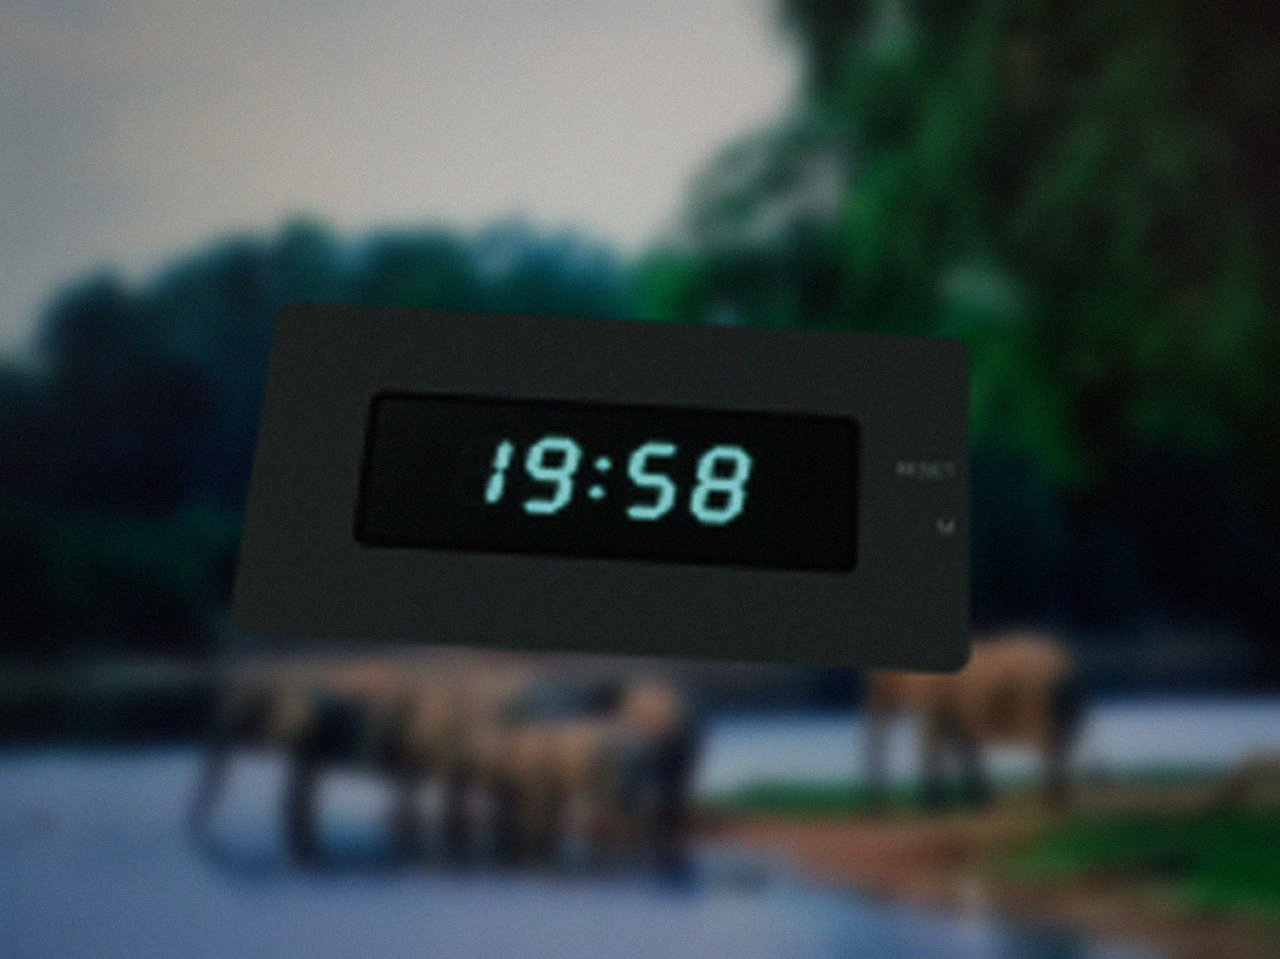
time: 19:58
